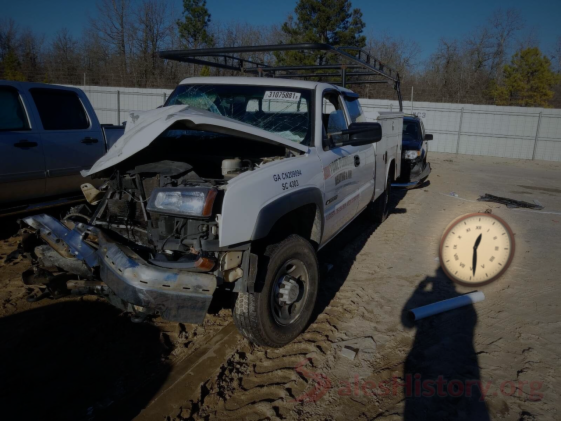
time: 12:29
